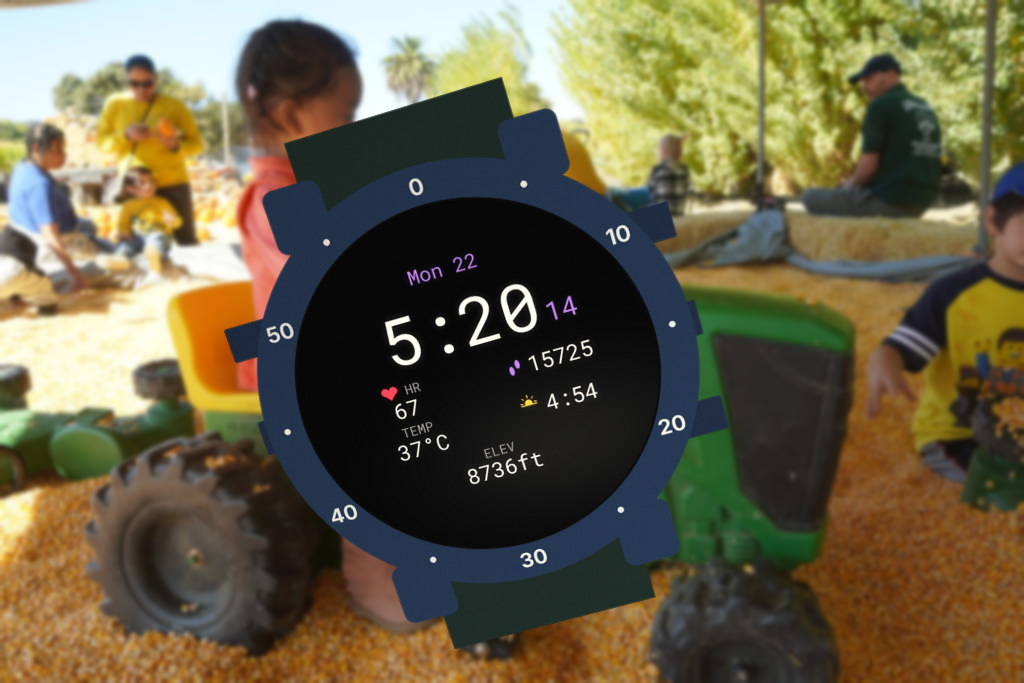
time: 5:20:14
